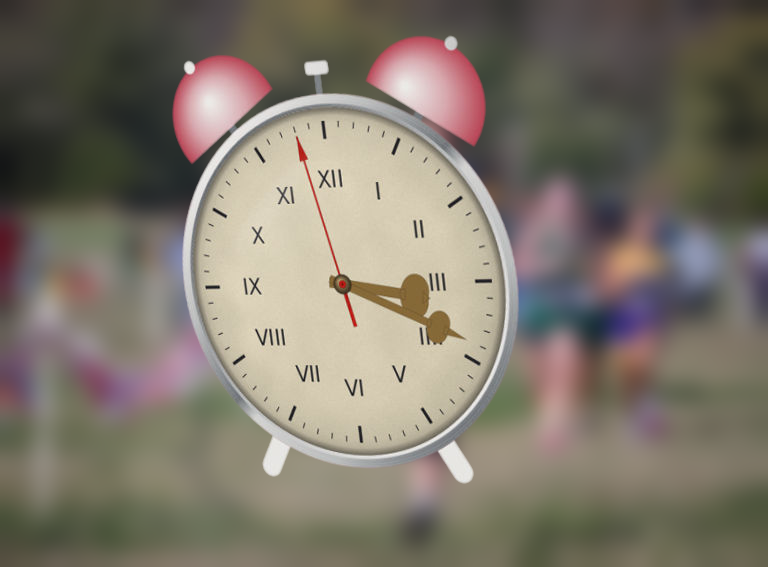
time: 3:18:58
